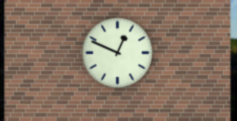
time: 12:49
